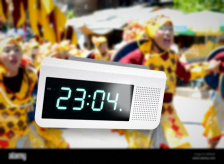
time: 23:04
